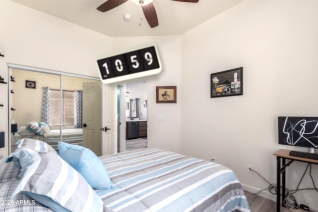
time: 10:59
